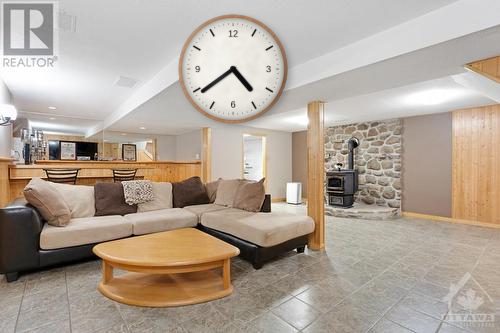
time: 4:39
